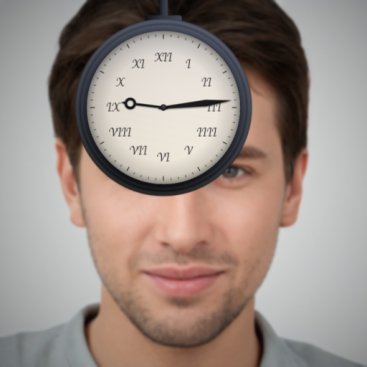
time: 9:14
